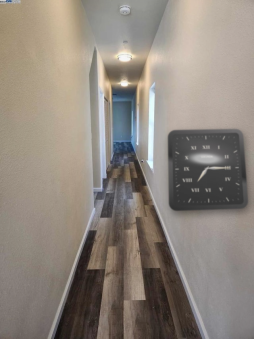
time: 7:15
